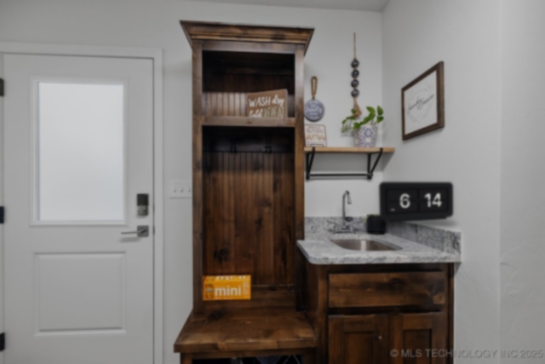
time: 6:14
